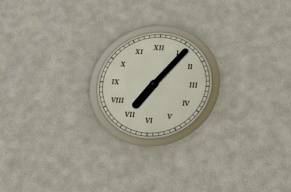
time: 7:06
